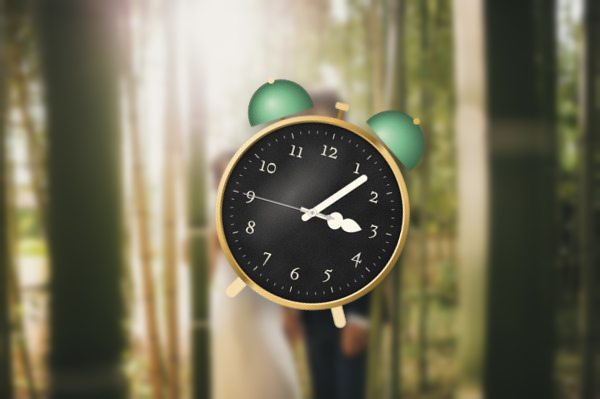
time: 3:06:45
